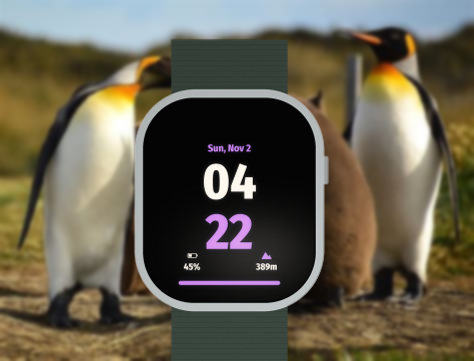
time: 4:22
